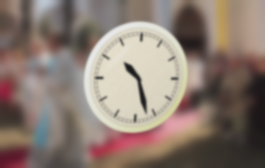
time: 10:27
